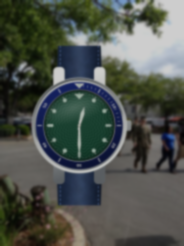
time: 12:30
